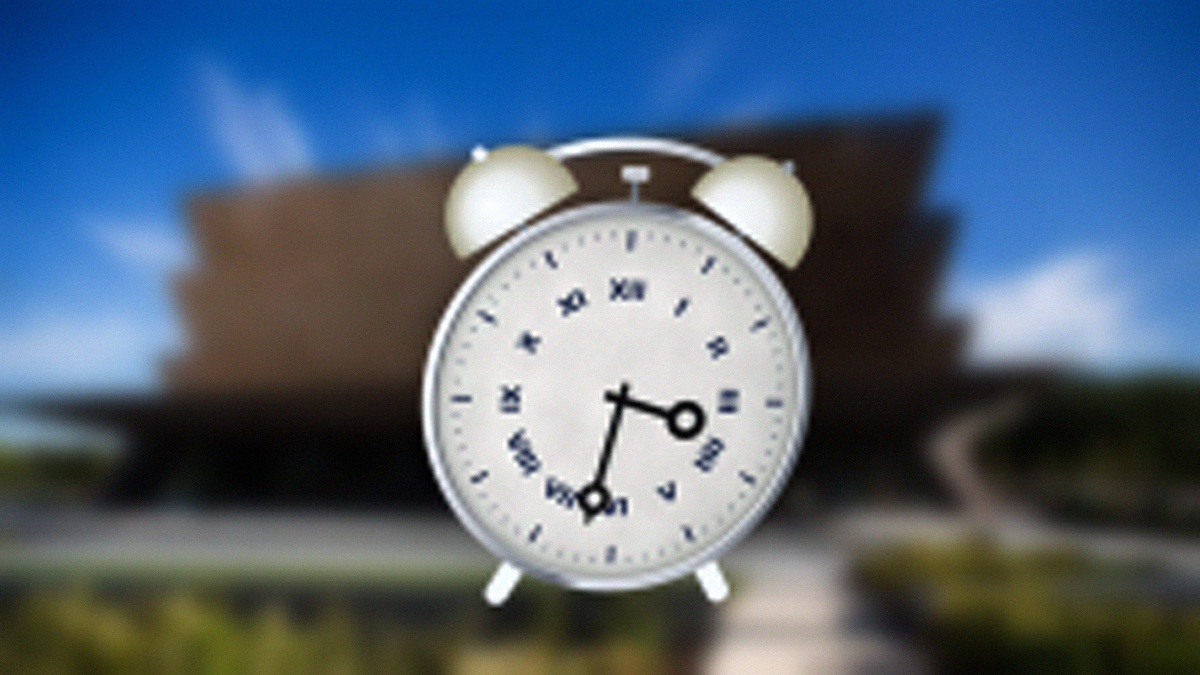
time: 3:32
